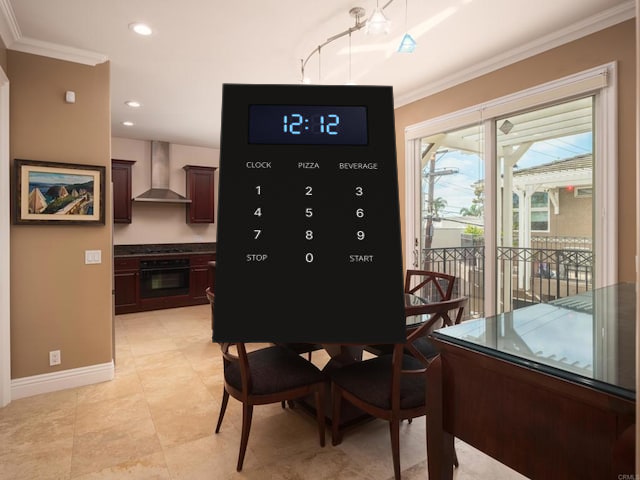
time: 12:12
